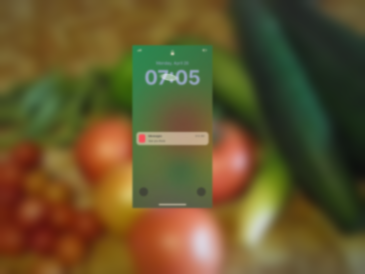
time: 7:05
